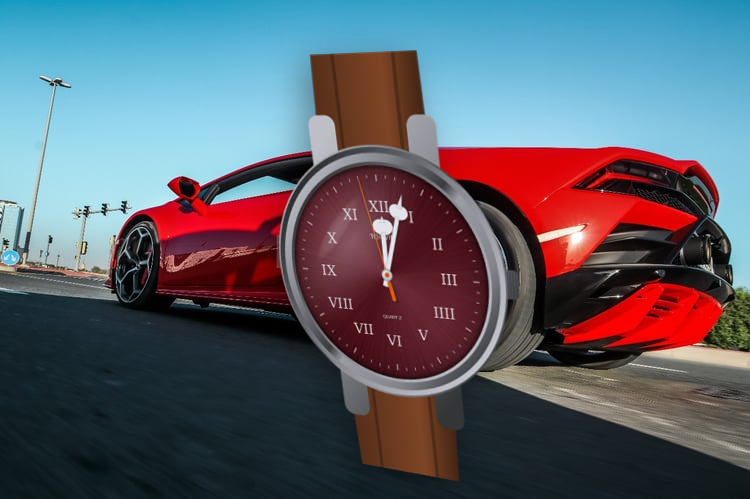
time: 12:02:58
